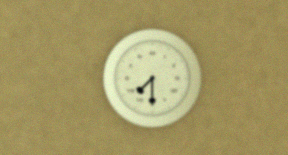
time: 7:30
